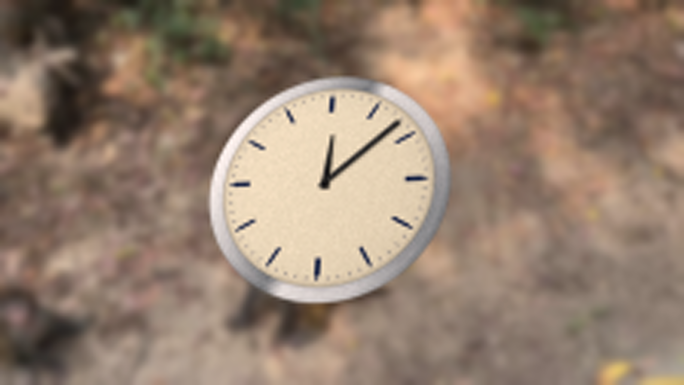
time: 12:08
